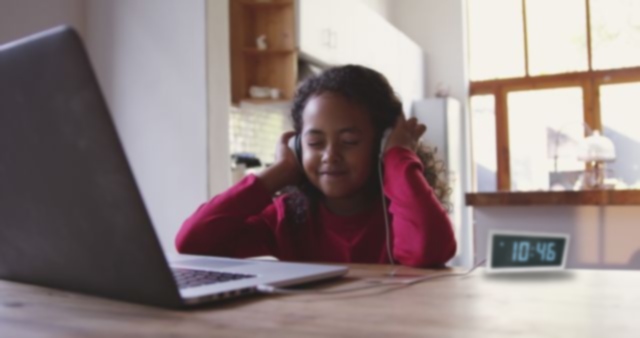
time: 10:46
